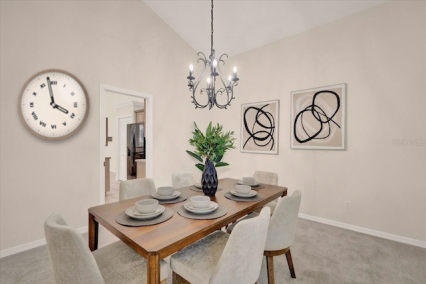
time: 3:58
